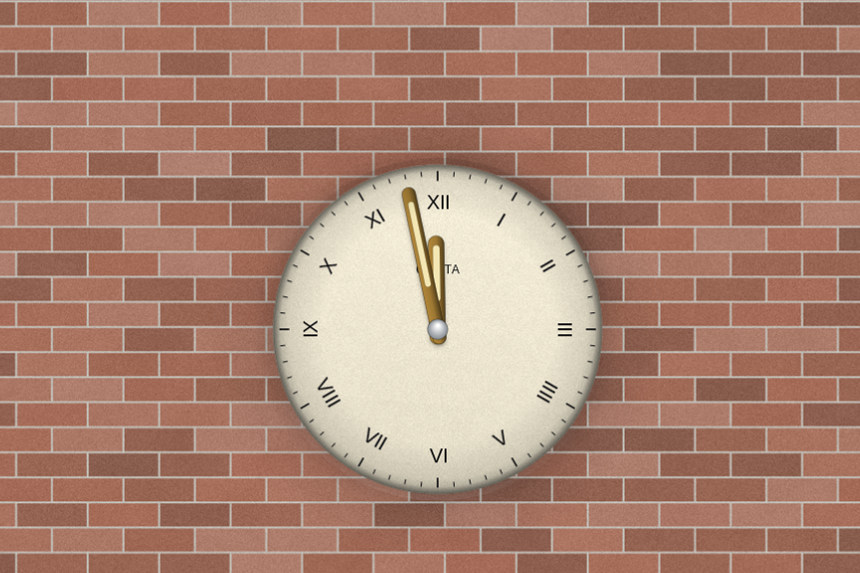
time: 11:58
